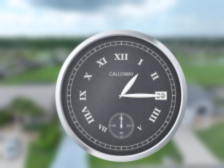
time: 1:15
